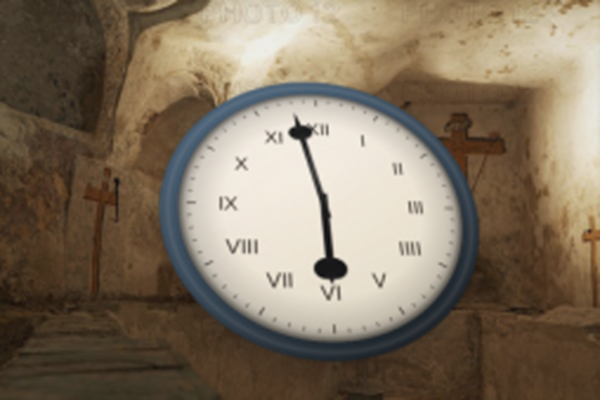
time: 5:58
